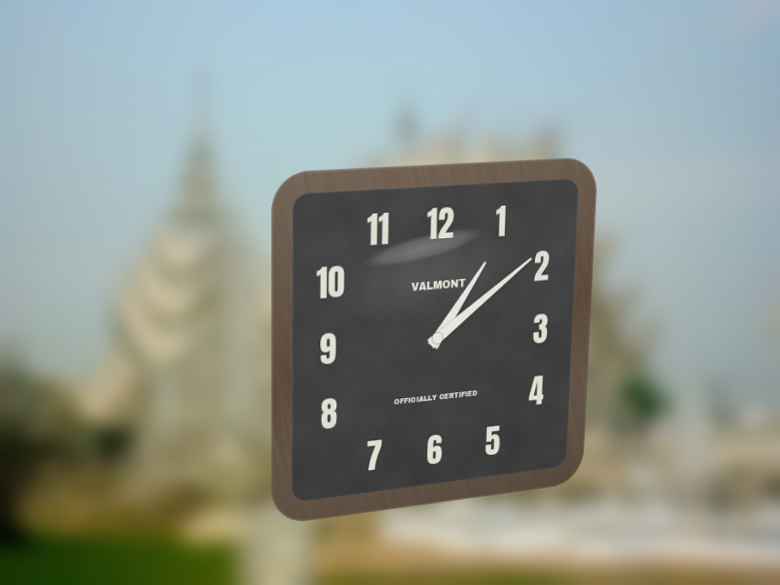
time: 1:09
